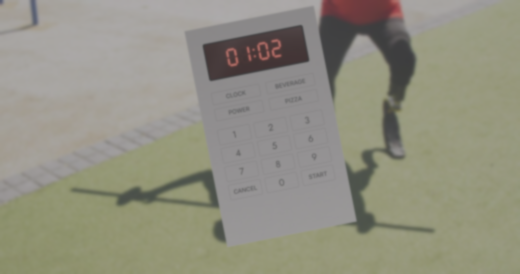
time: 1:02
